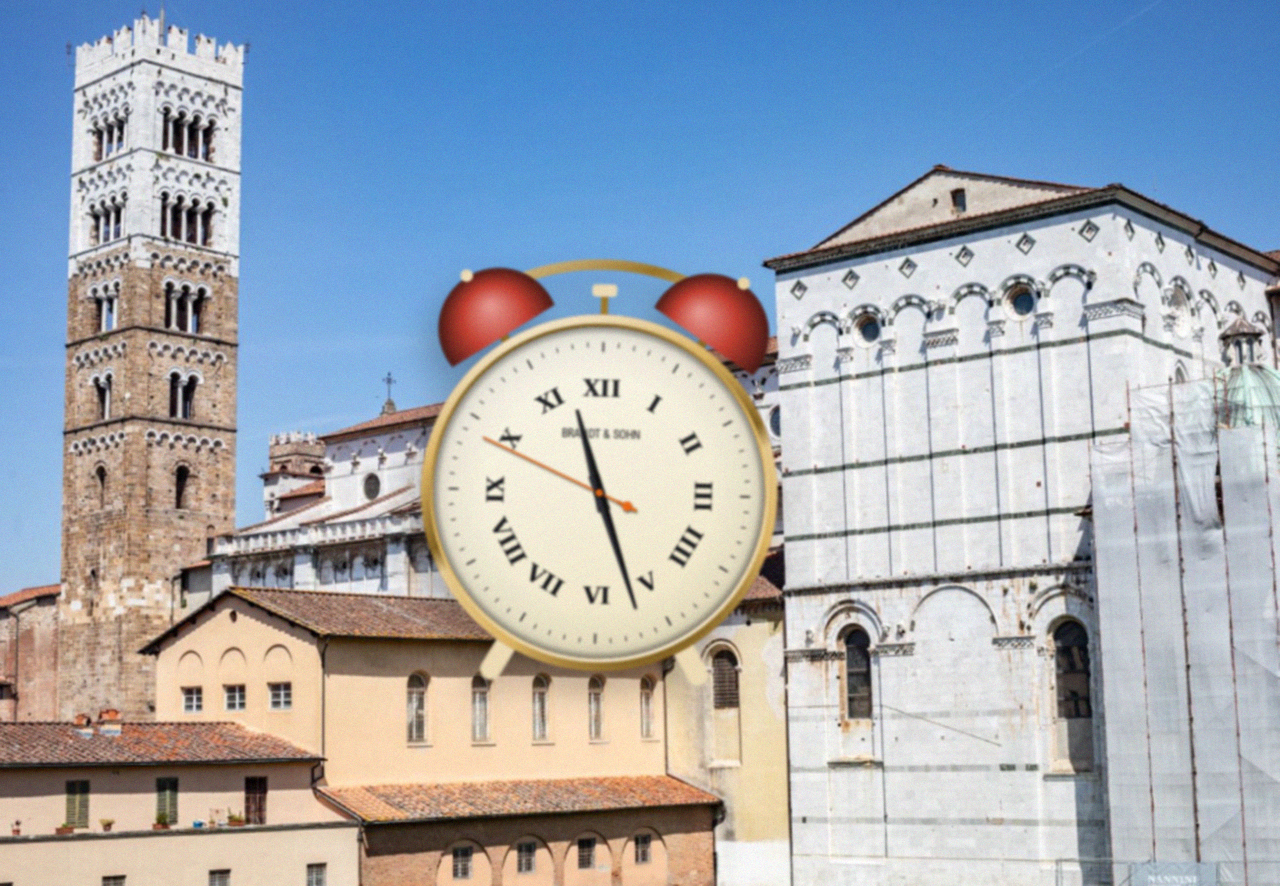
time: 11:26:49
